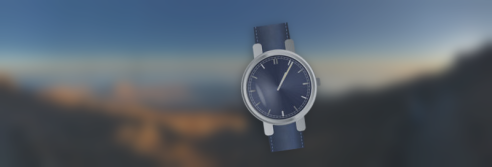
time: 1:06
